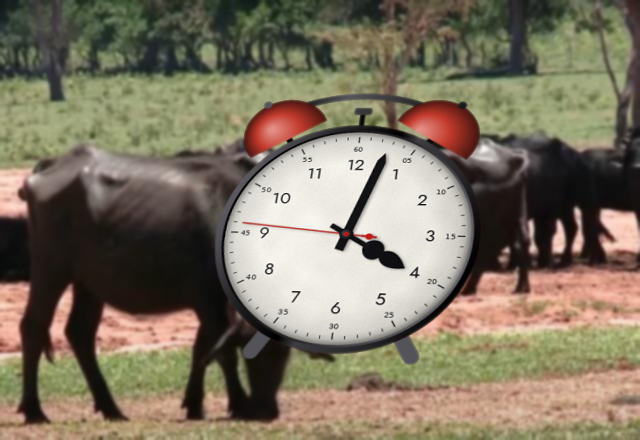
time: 4:02:46
